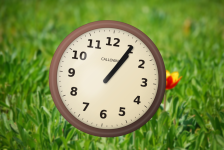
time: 1:05
